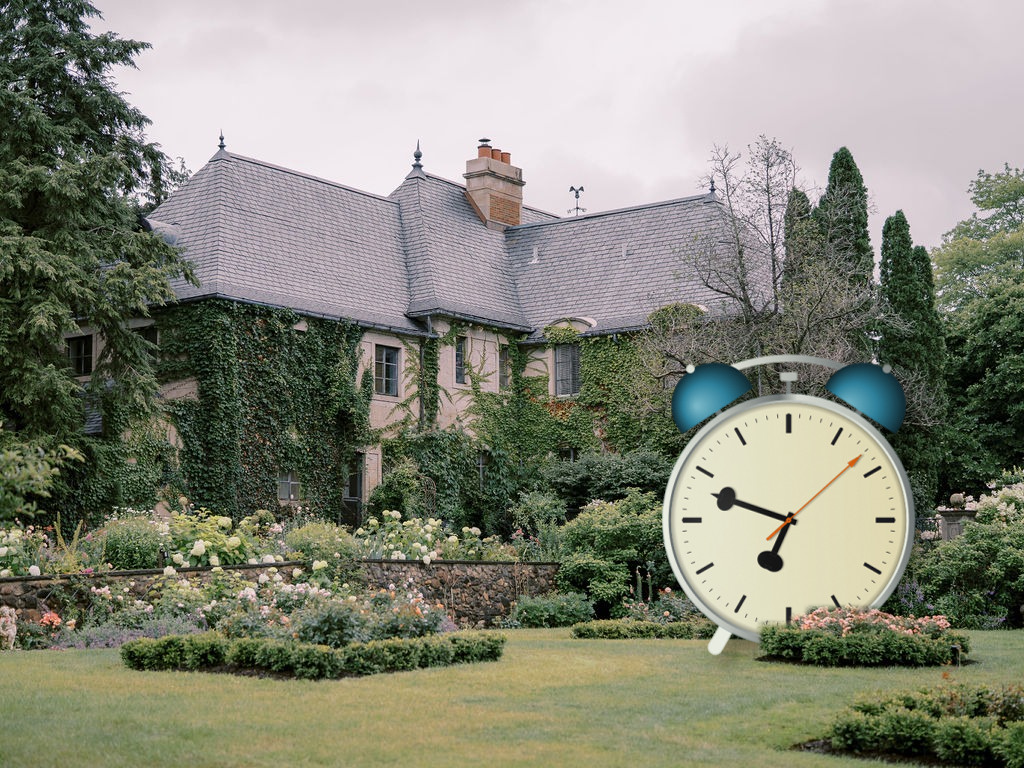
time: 6:48:08
